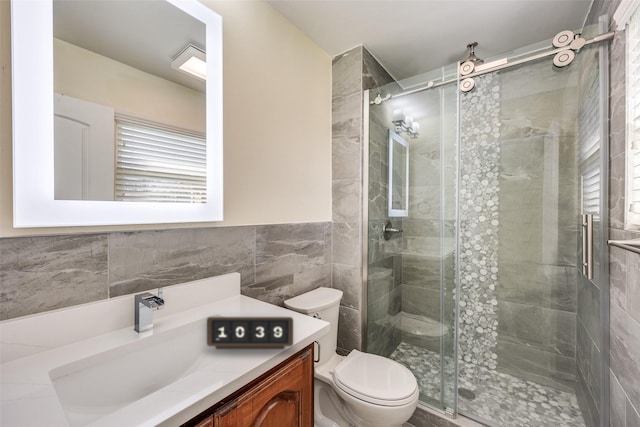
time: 10:39
